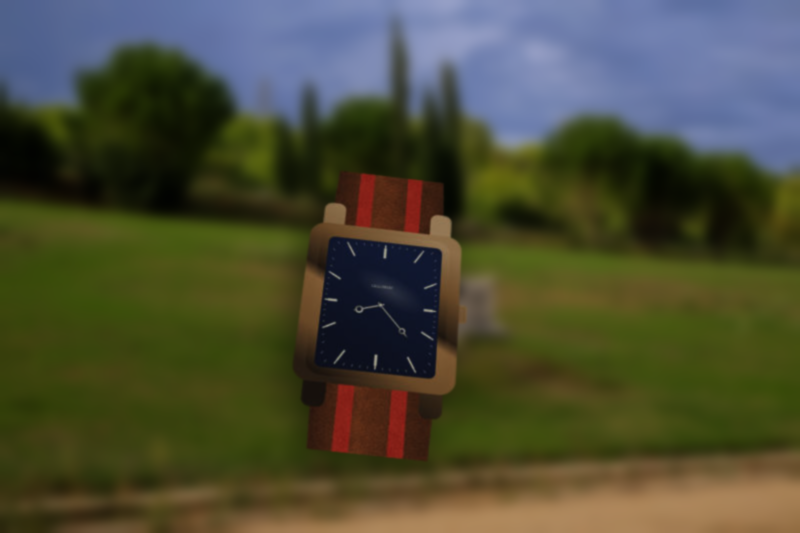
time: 8:23
